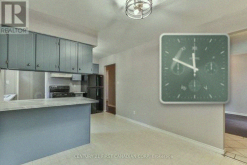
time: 11:49
